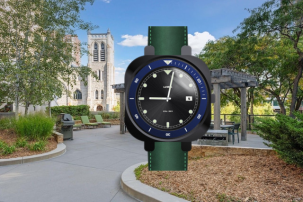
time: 9:02
